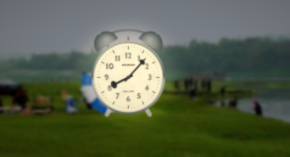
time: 8:07
